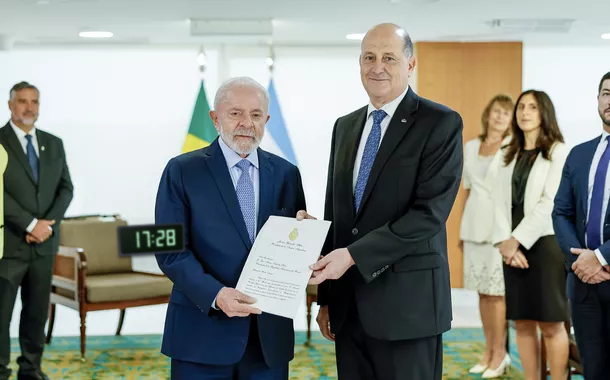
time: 17:28
